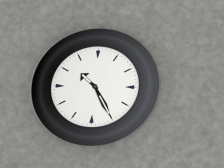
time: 10:25
